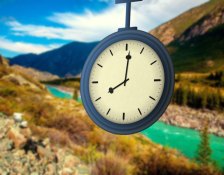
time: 8:01
